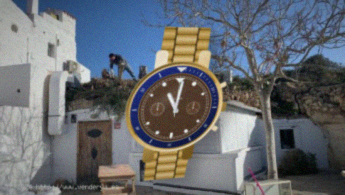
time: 11:01
